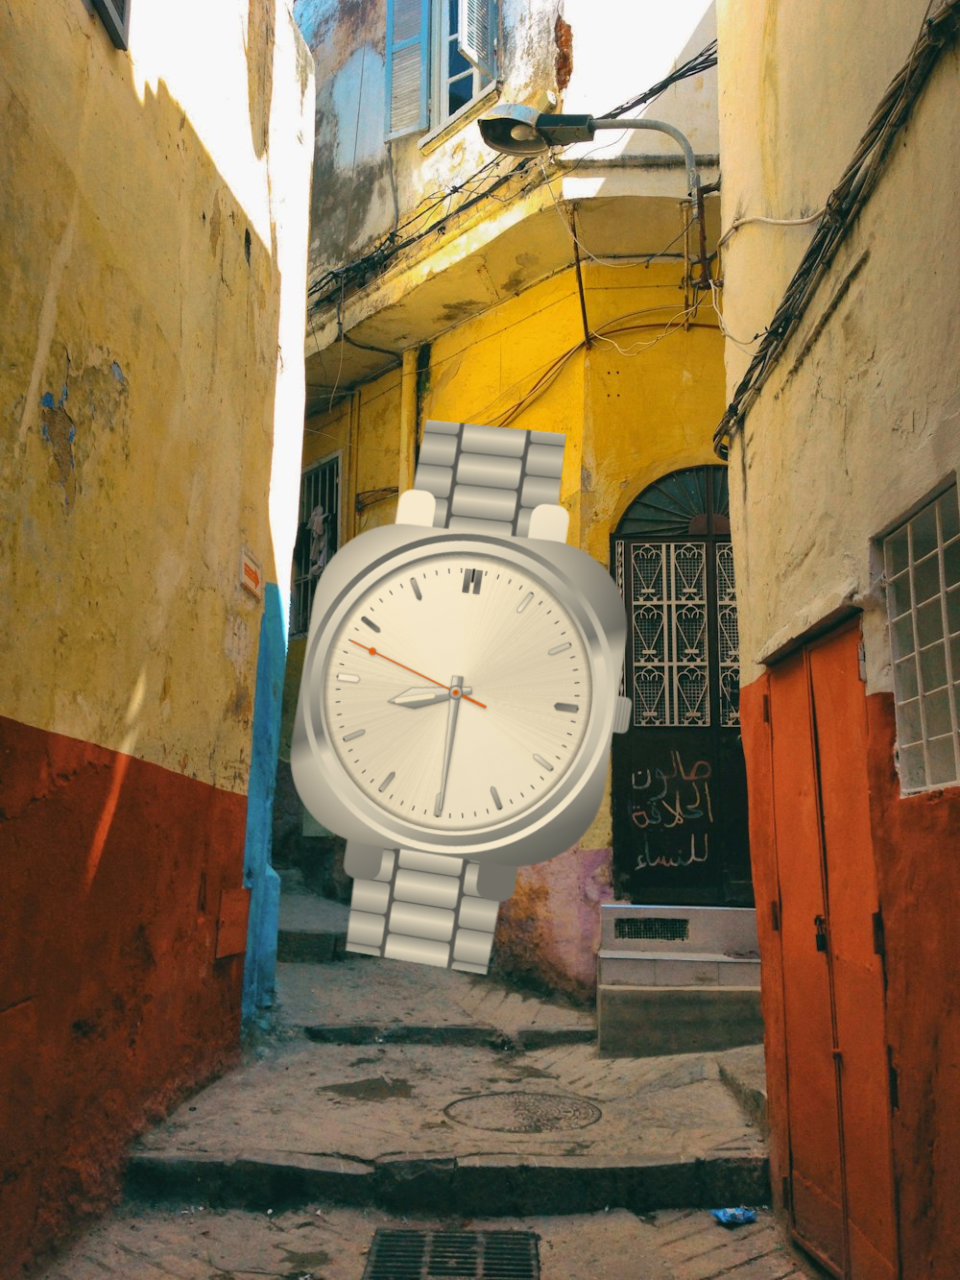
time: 8:29:48
